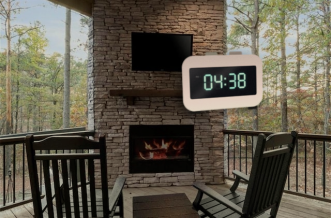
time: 4:38
